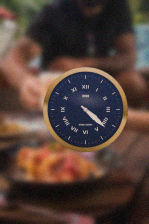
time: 4:22
